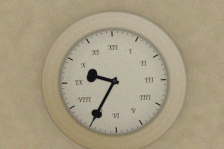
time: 9:35
